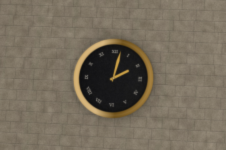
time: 2:02
